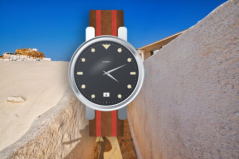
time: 4:11
